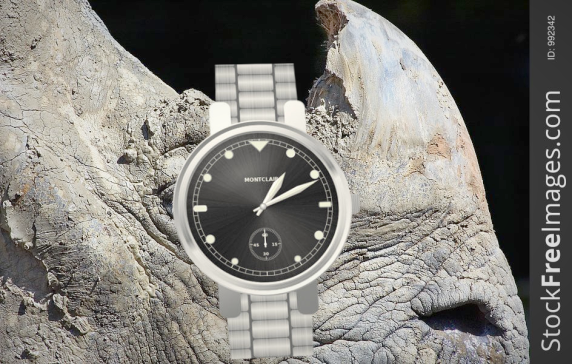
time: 1:11
